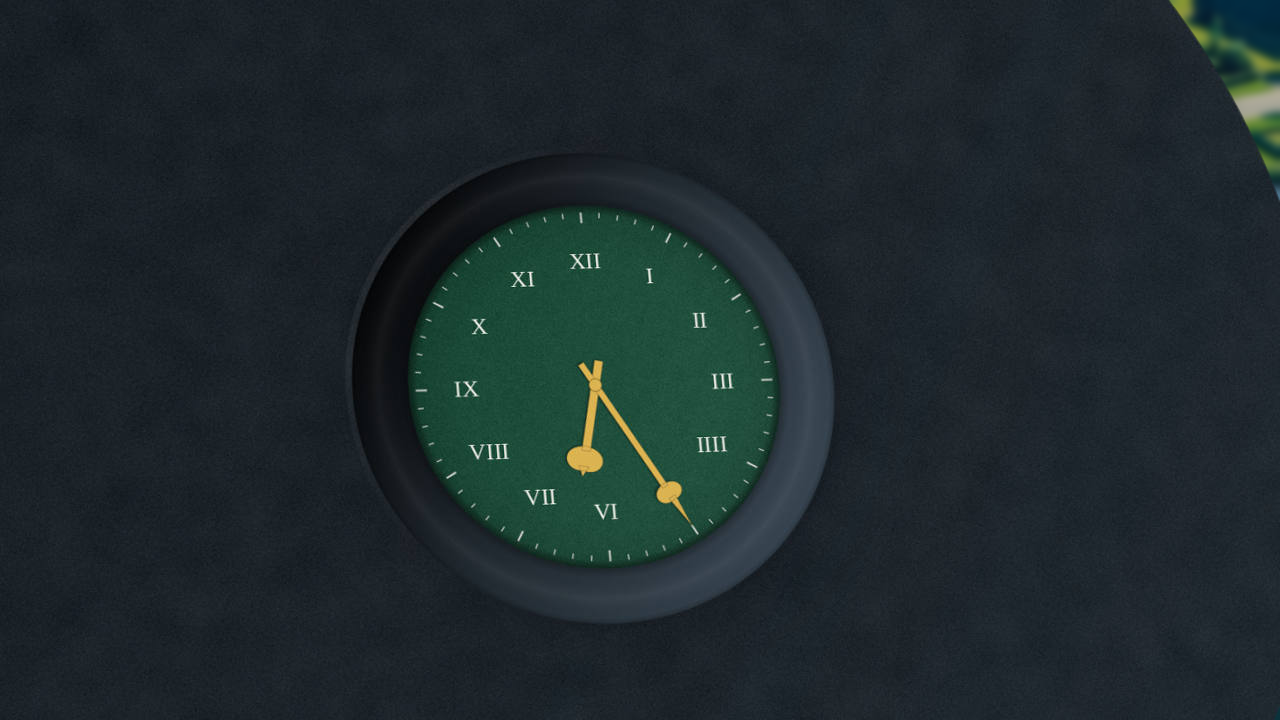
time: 6:25
